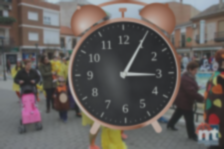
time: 3:05
